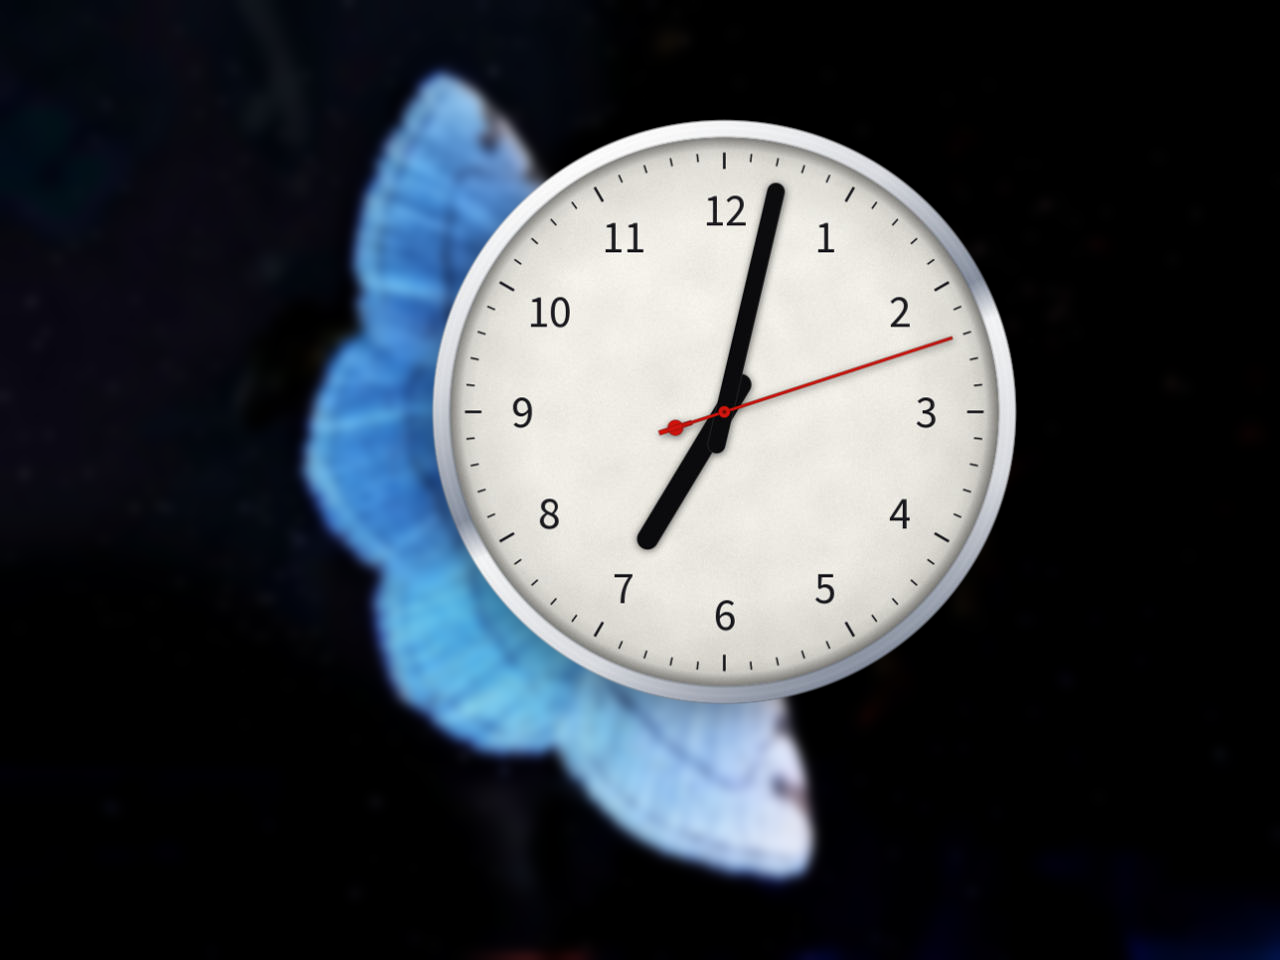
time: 7:02:12
